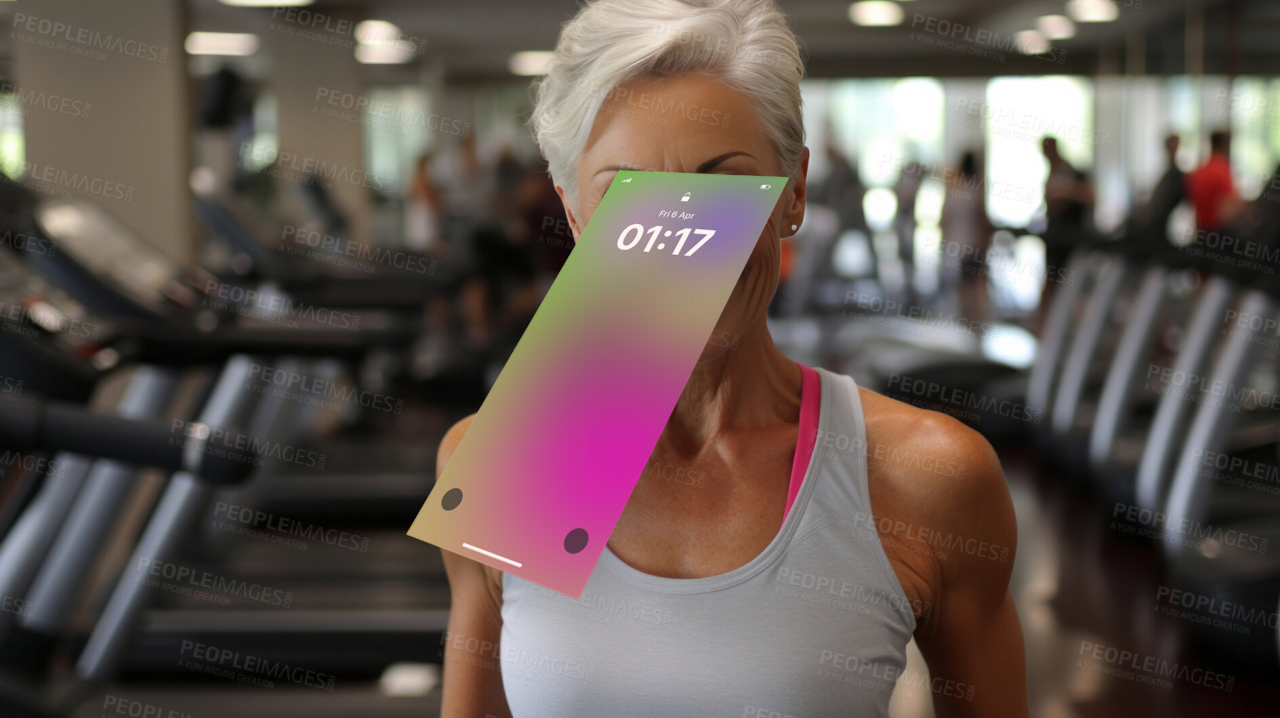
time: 1:17
